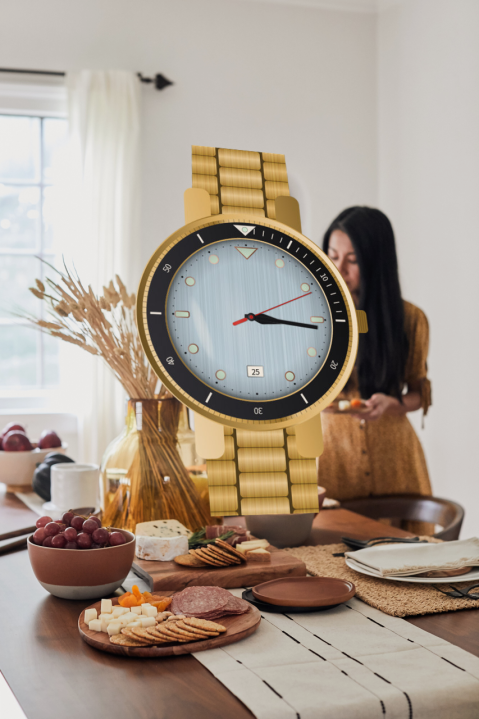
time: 3:16:11
